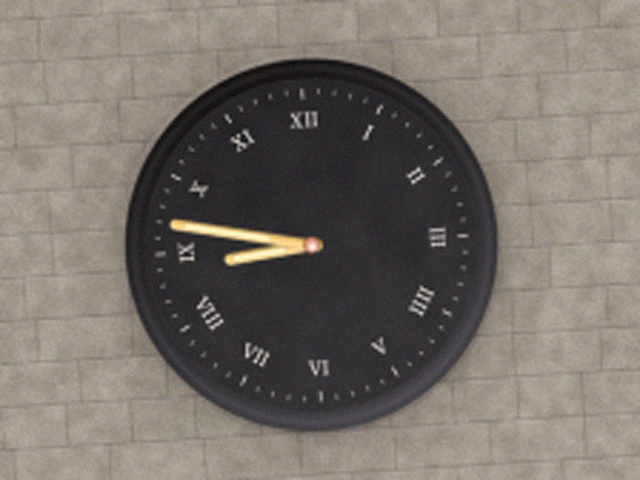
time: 8:47
